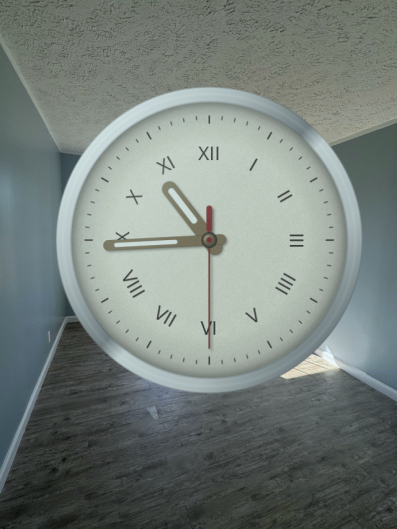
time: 10:44:30
